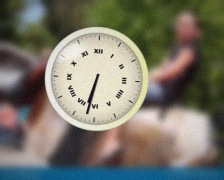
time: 6:32
